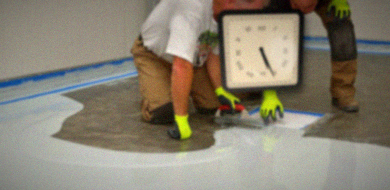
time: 5:26
